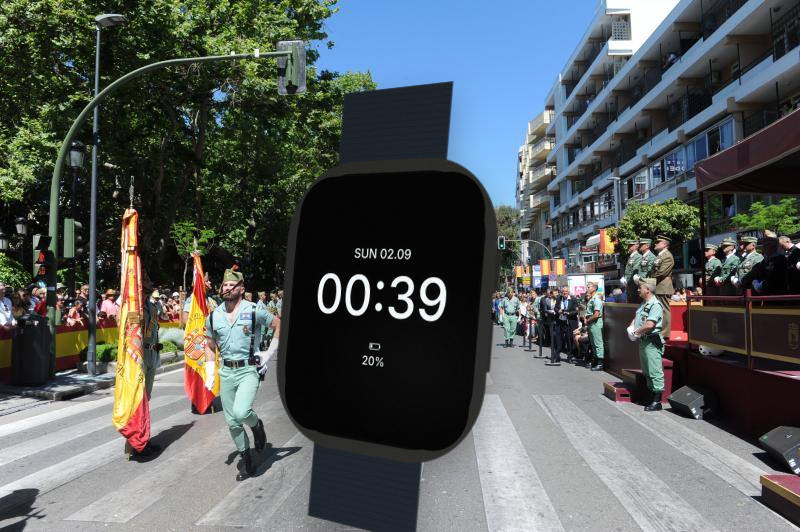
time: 0:39
